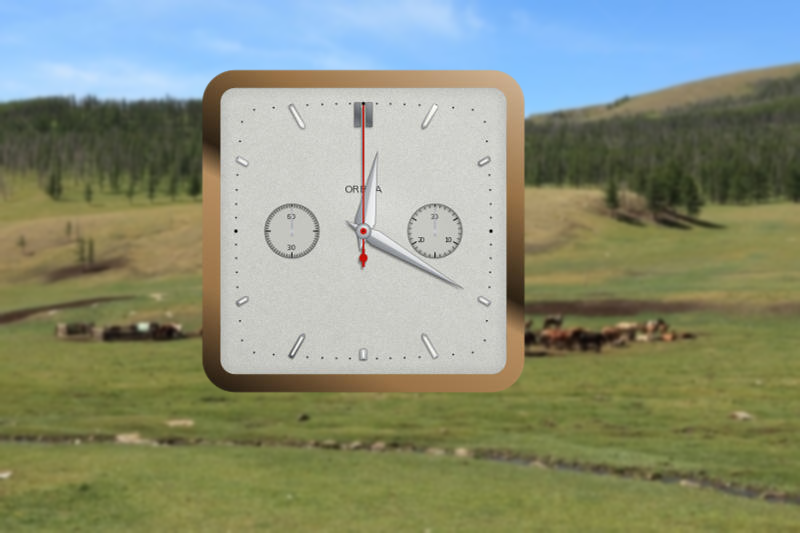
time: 12:20
